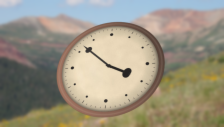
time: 3:52
